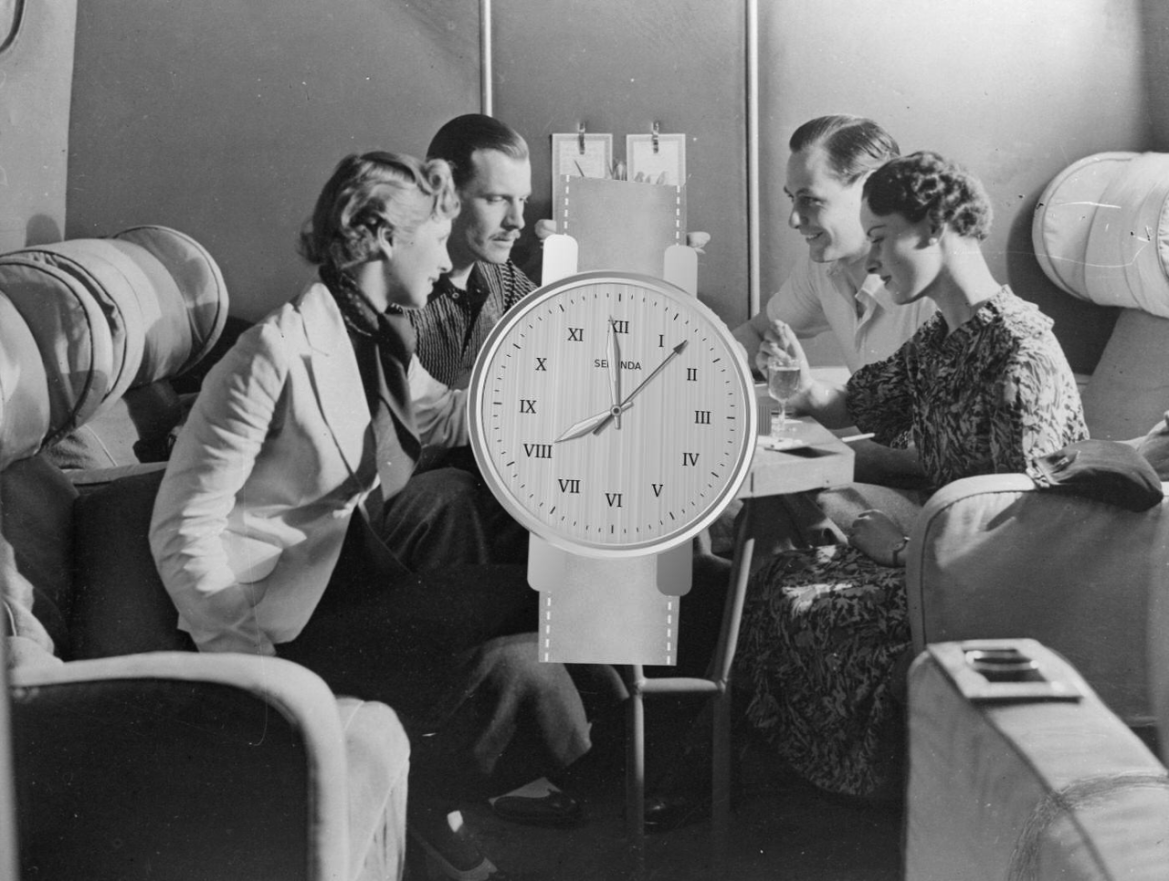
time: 7:59:07
